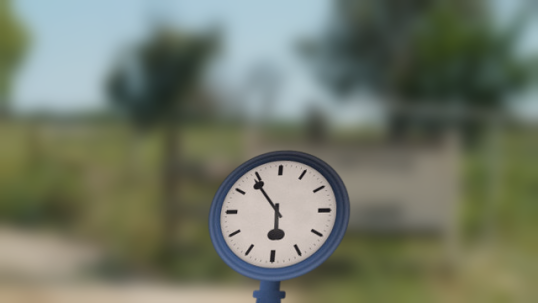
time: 5:54
